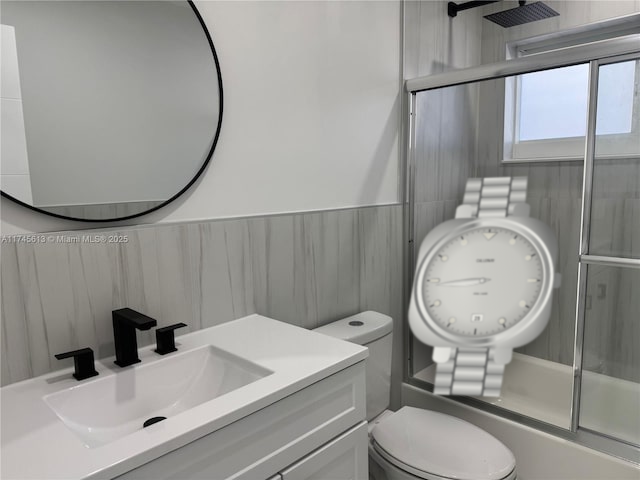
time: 8:44
